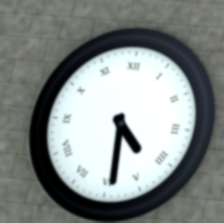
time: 4:29
